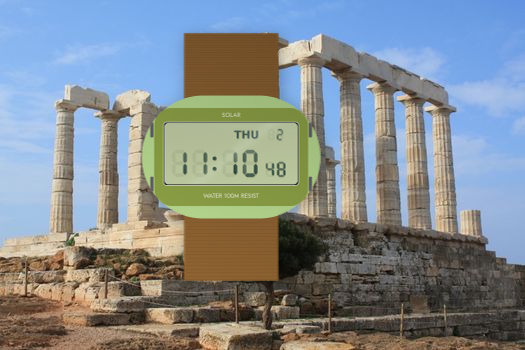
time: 11:10:48
